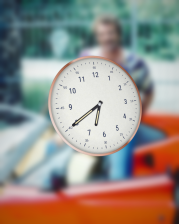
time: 6:40
